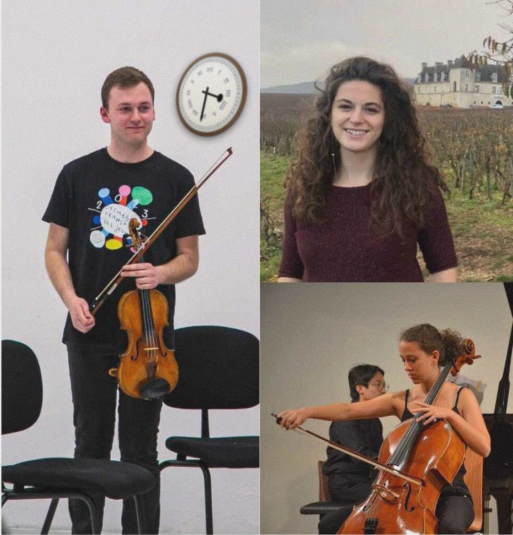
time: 3:31
